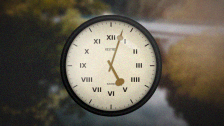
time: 5:03
